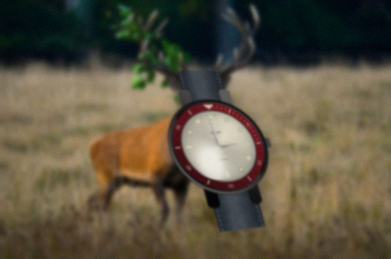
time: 2:59
